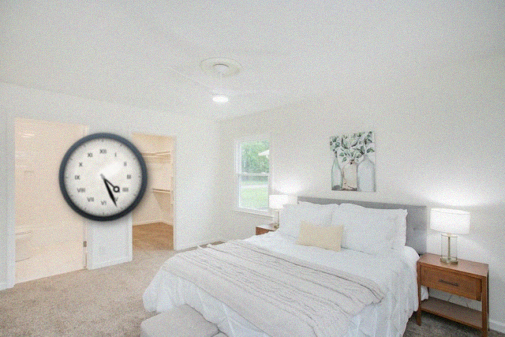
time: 4:26
